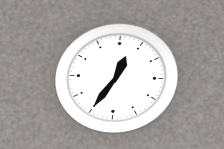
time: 12:35
